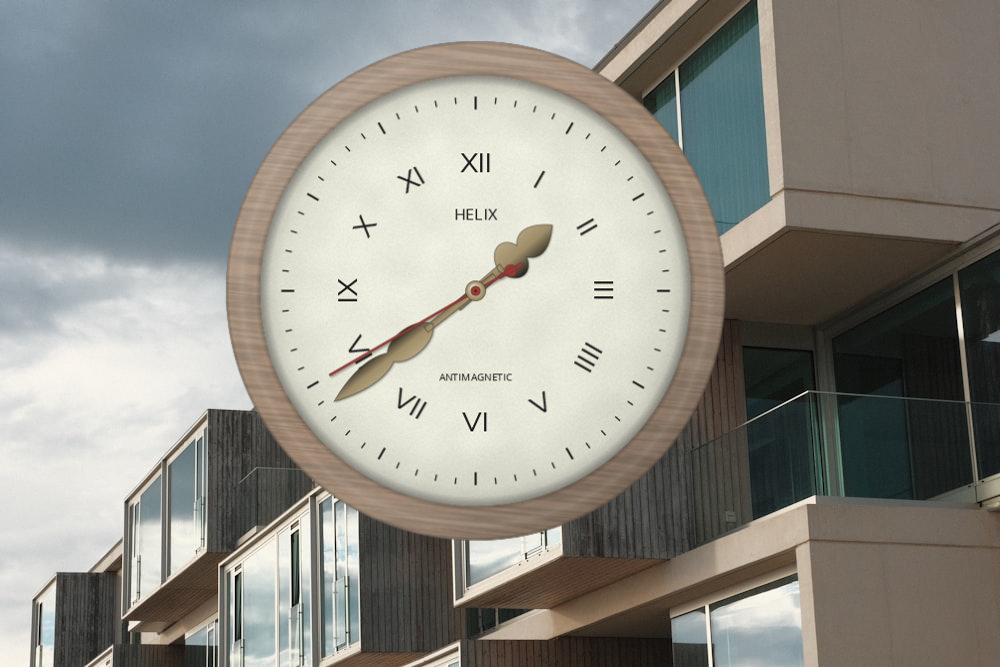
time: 1:38:40
